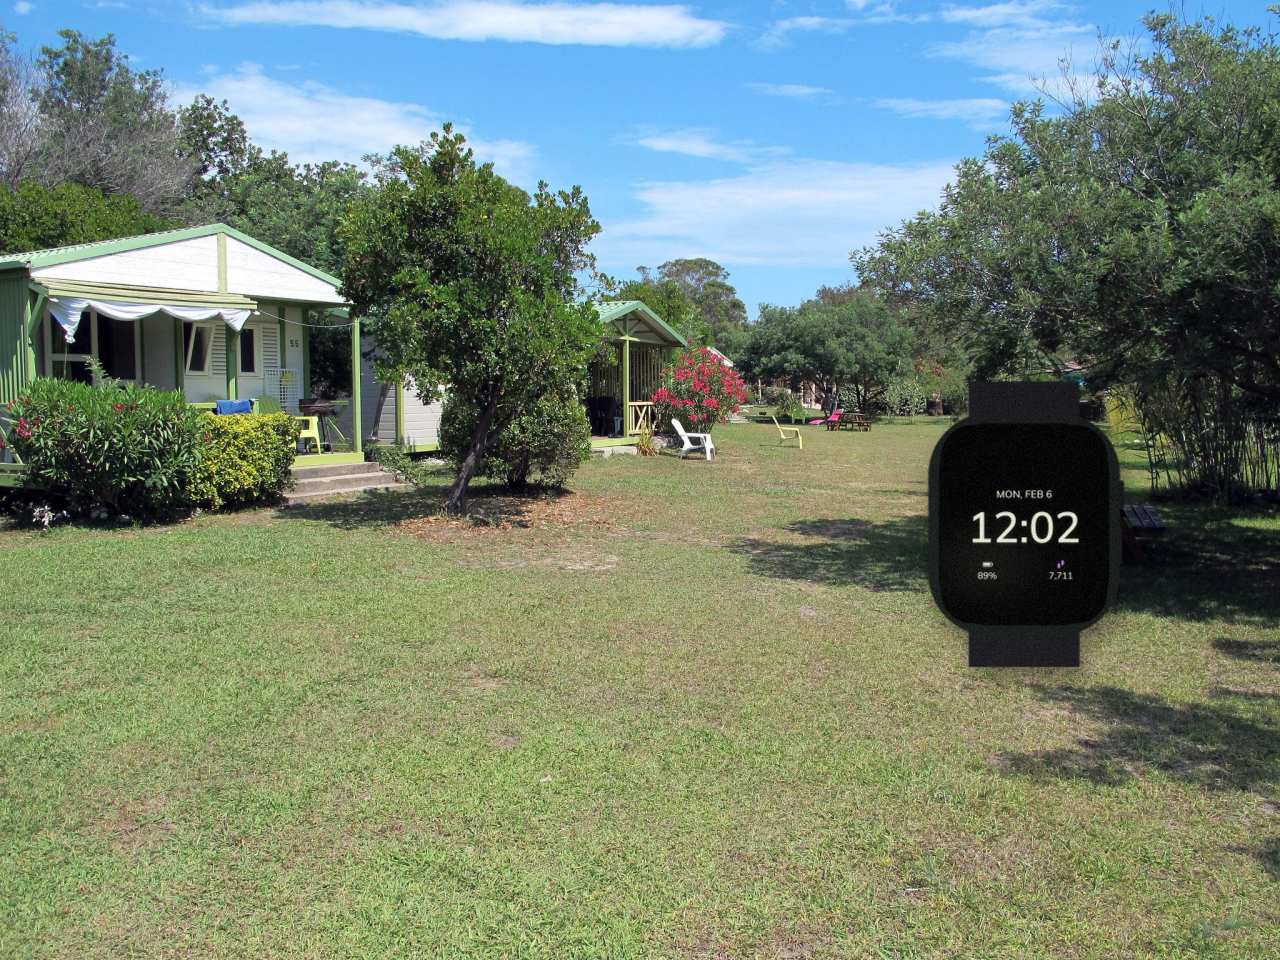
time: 12:02
